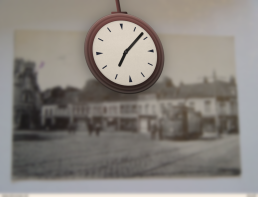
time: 7:08
